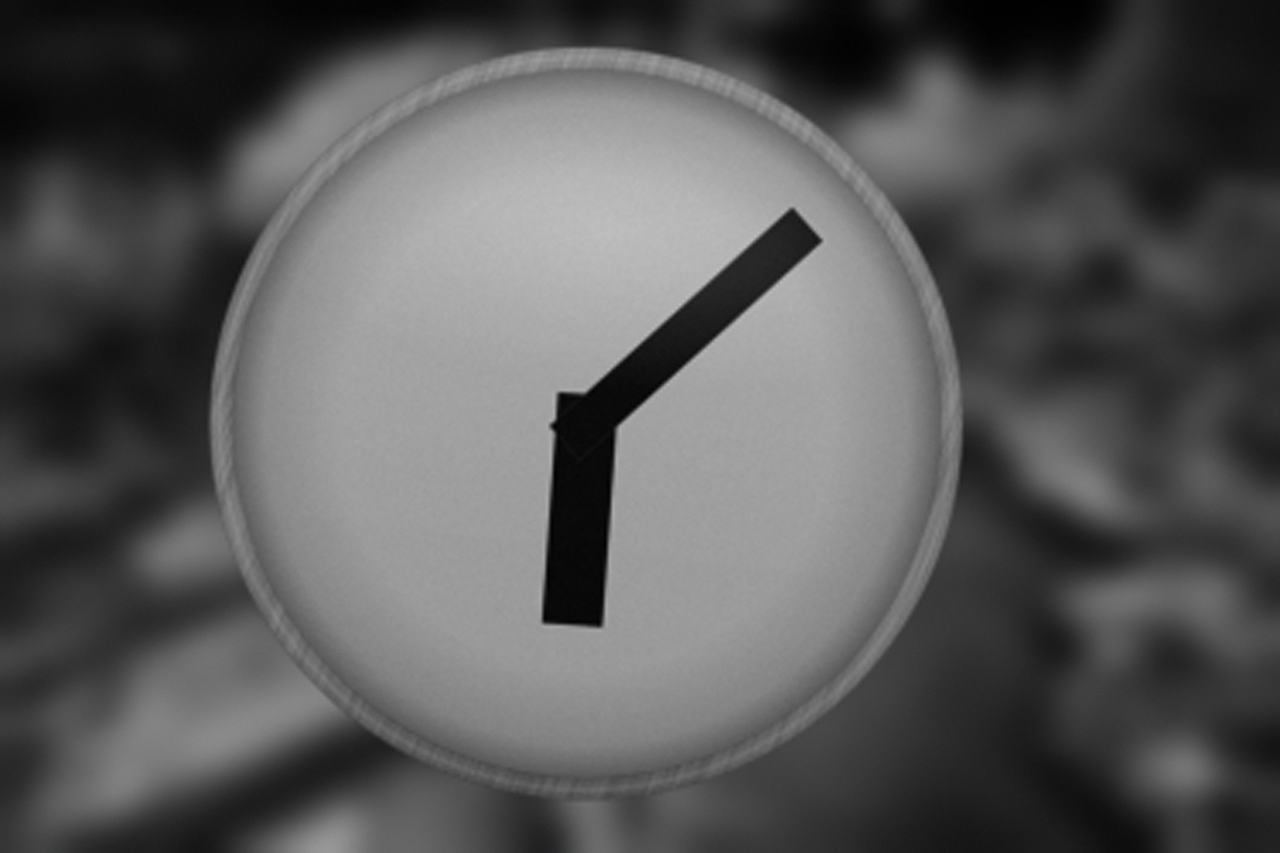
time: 6:08
